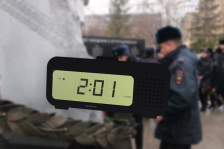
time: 2:01
